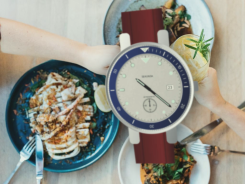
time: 10:22
